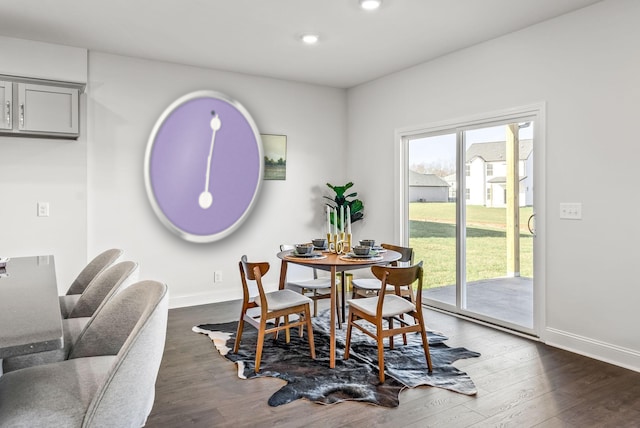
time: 6:01
